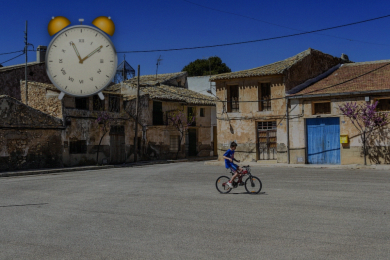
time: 11:09
